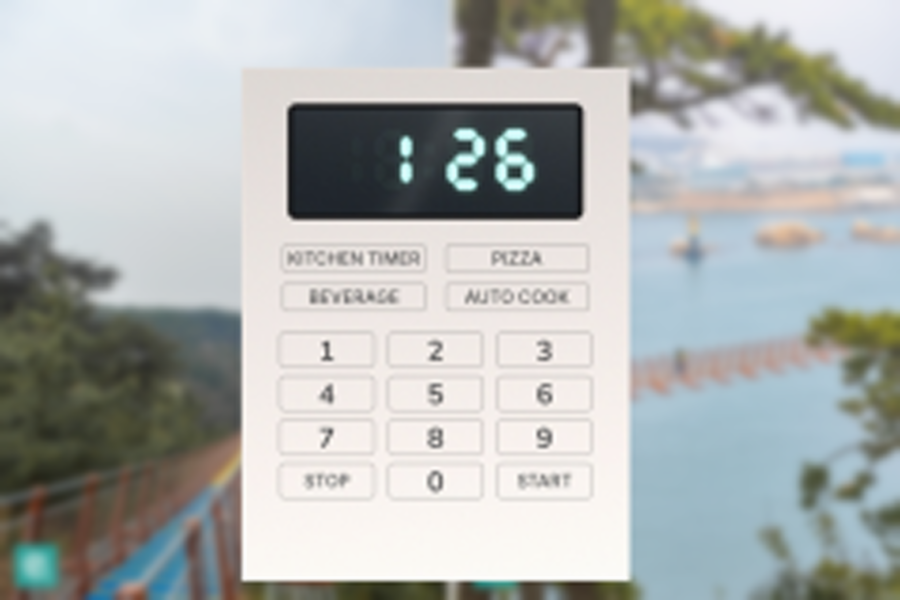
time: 1:26
